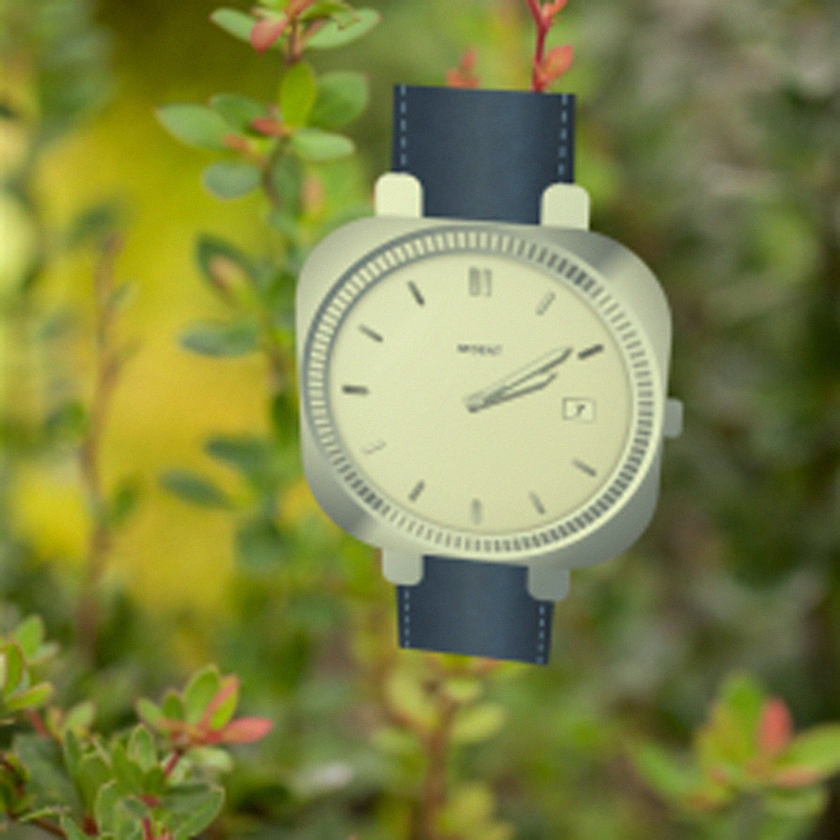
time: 2:09
